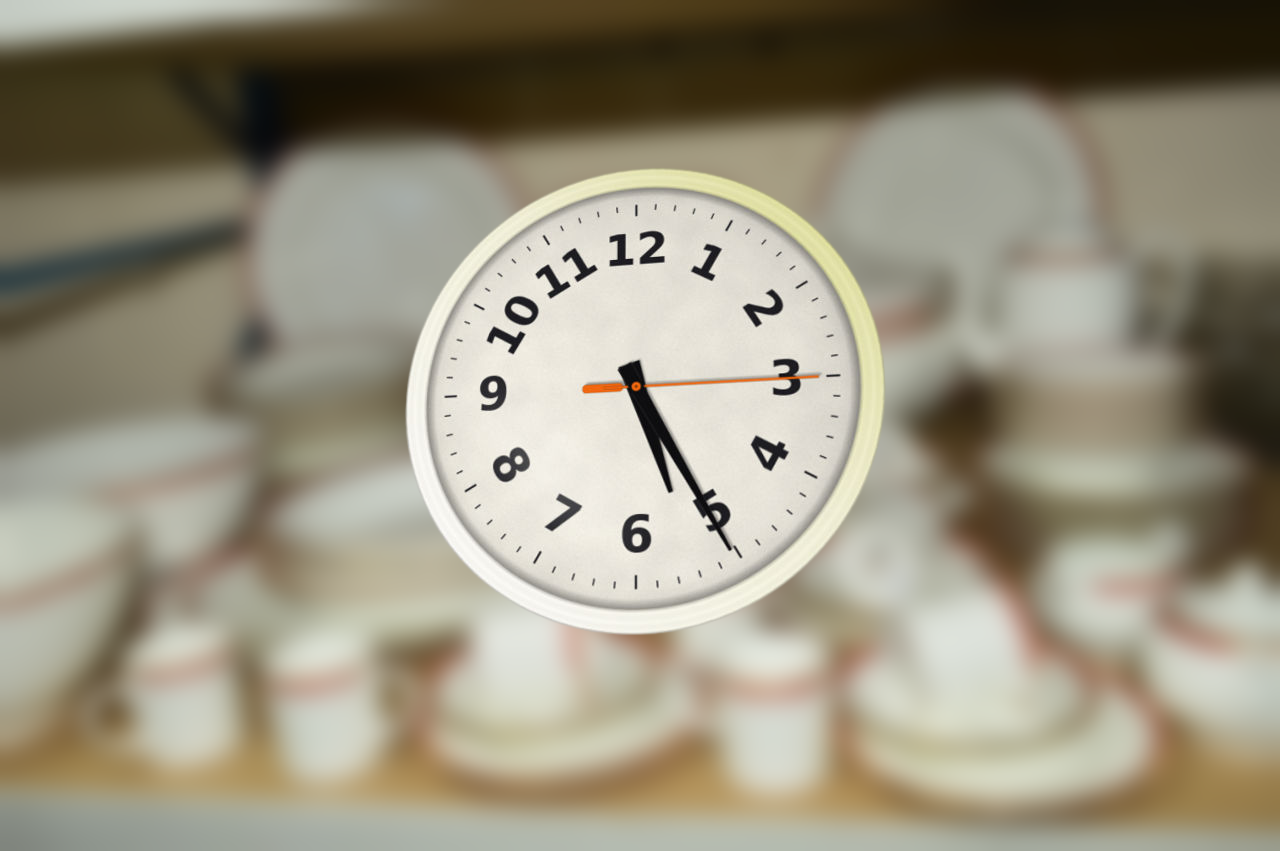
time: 5:25:15
